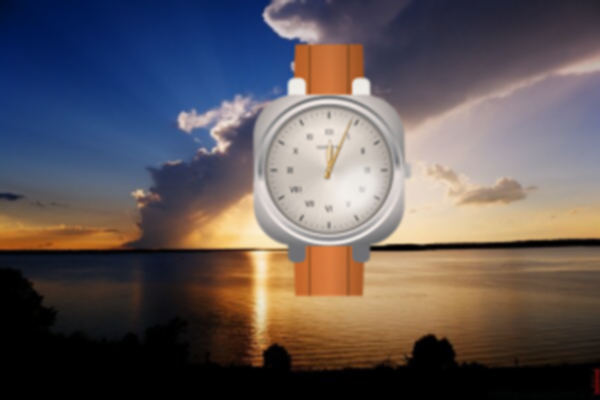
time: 12:04
